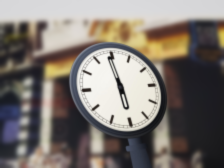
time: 5:59
